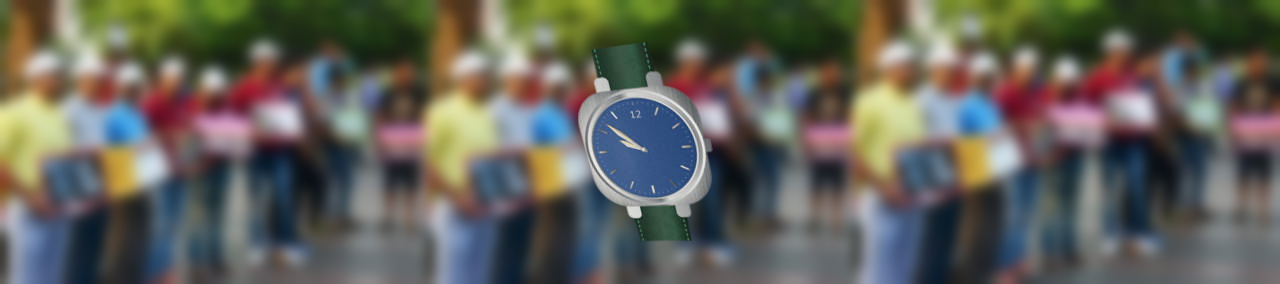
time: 9:52
